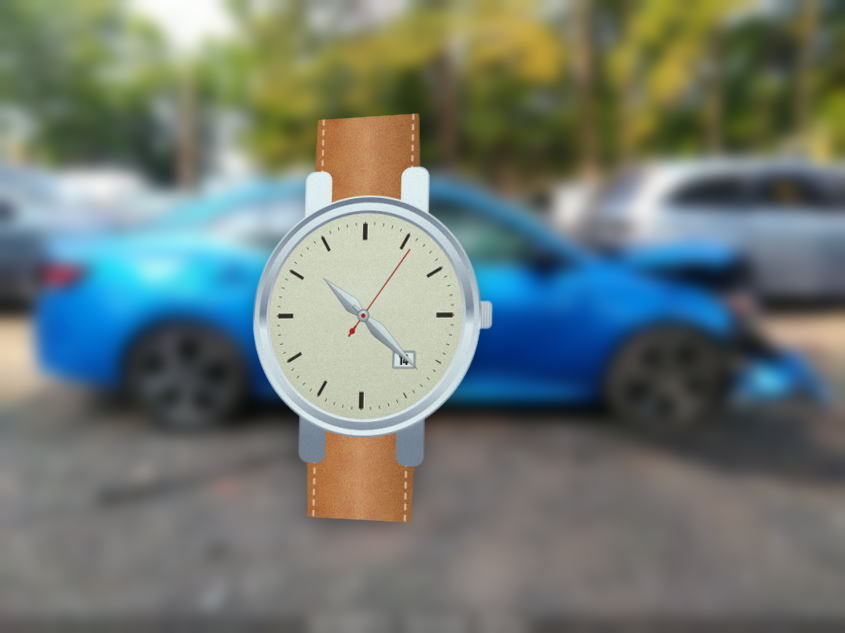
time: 10:22:06
